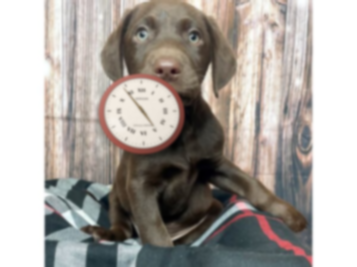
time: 4:54
